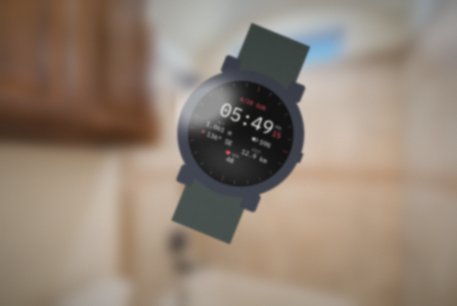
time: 5:49
